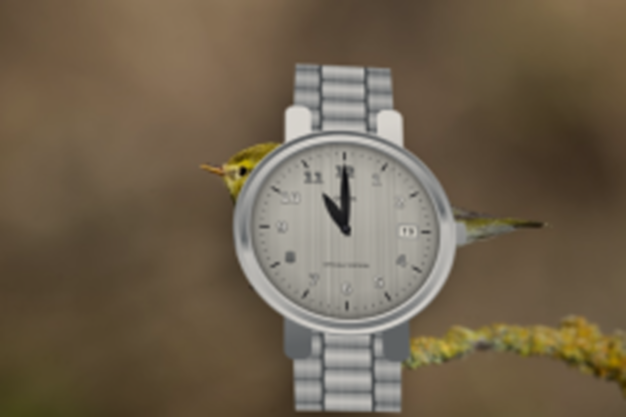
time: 11:00
